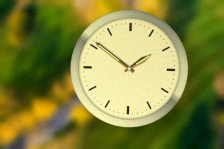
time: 1:51
